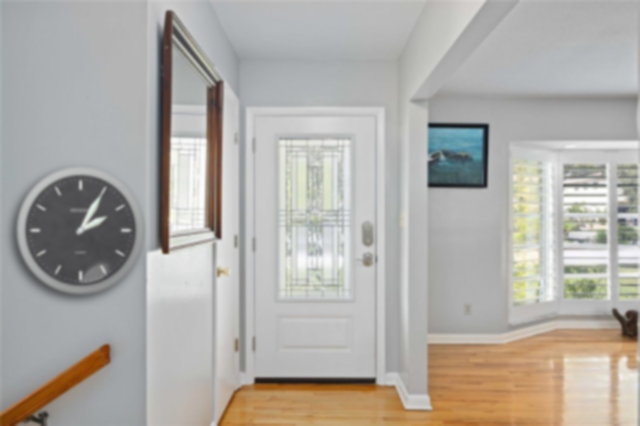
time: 2:05
